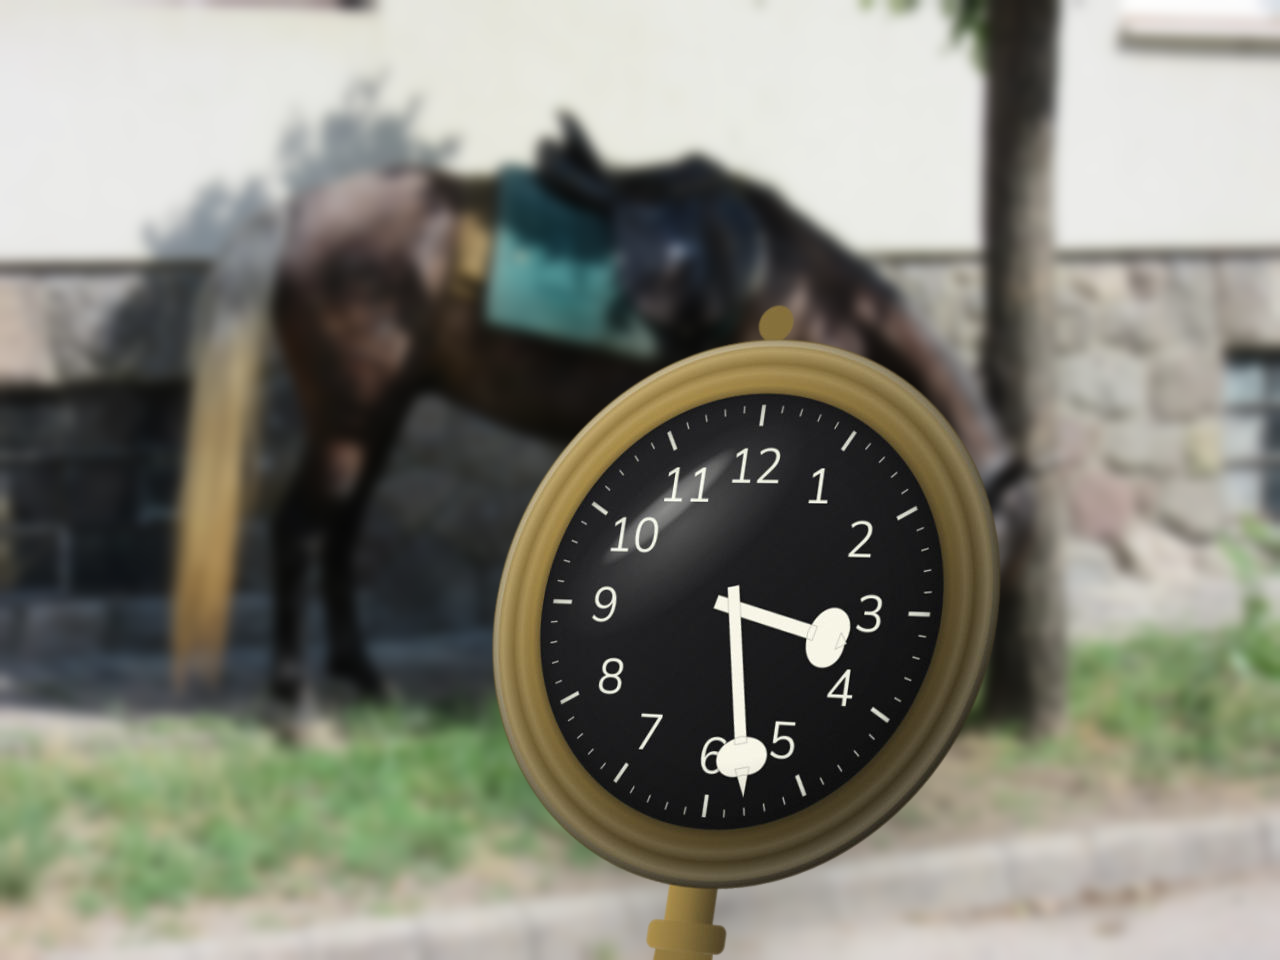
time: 3:28
